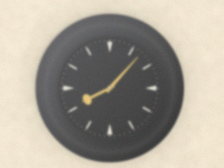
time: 8:07
